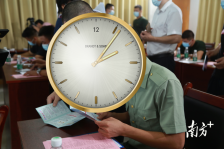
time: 2:06
